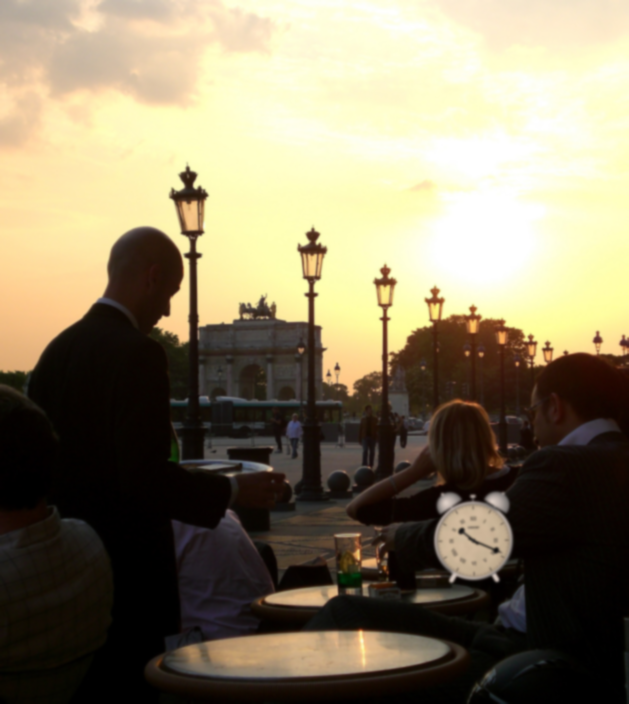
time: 10:19
